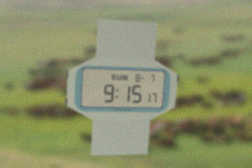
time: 9:15
